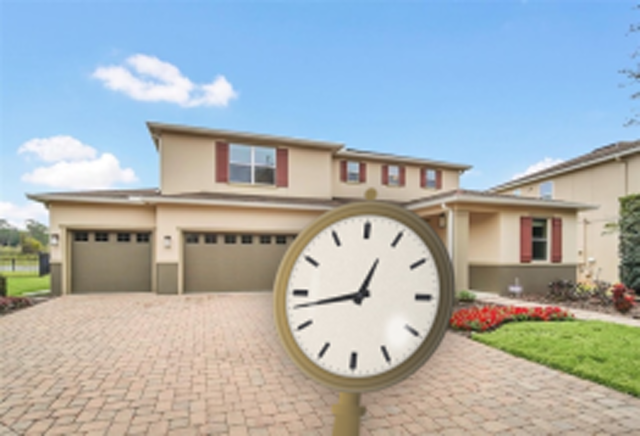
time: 12:43
